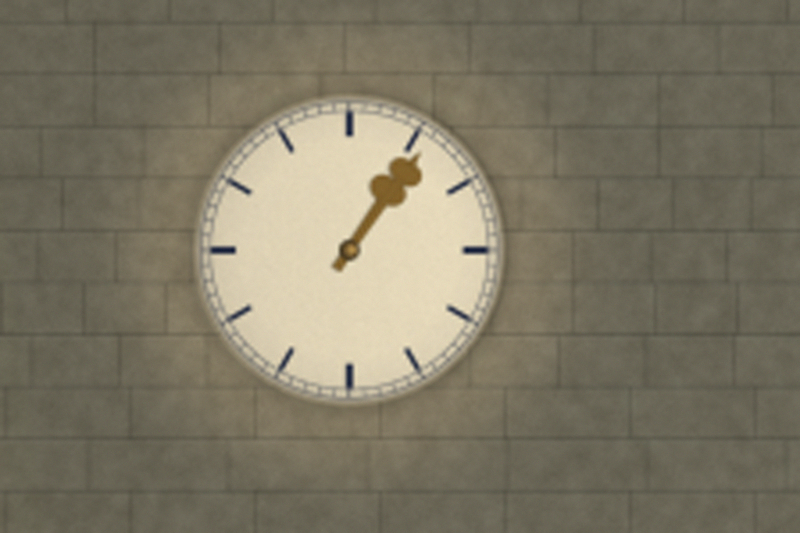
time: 1:06
